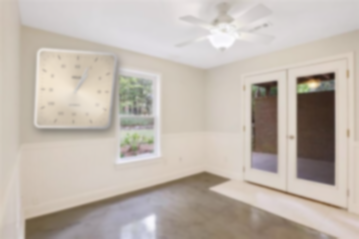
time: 1:04
